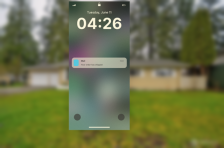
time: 4:26
